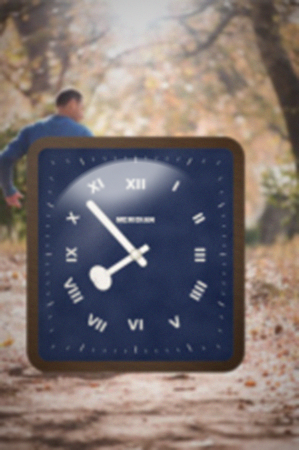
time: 7:53
